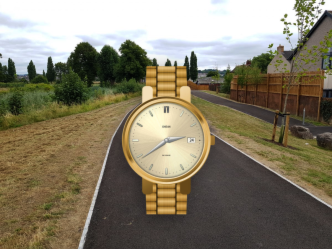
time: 2:39
